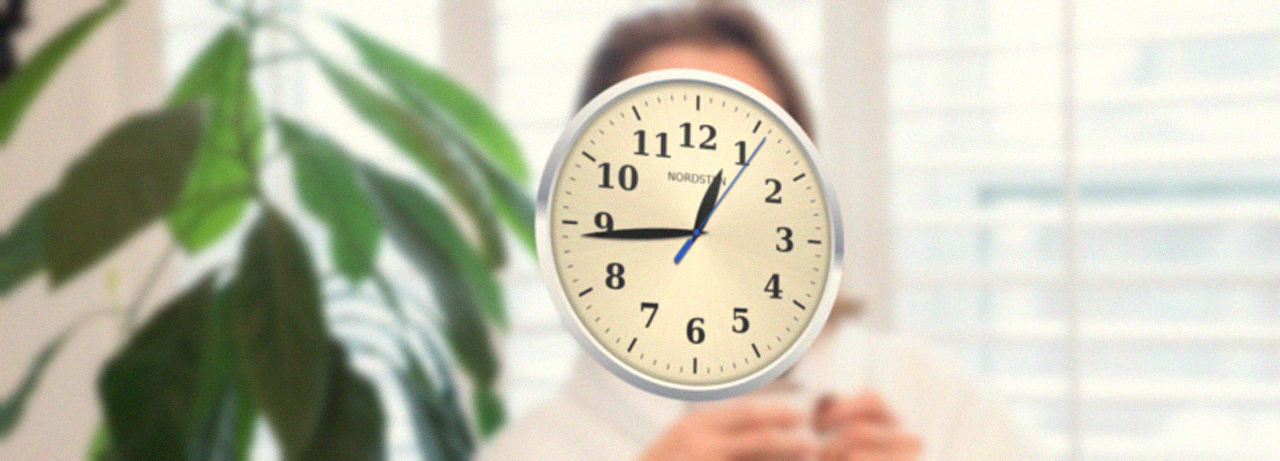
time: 12:44:06
